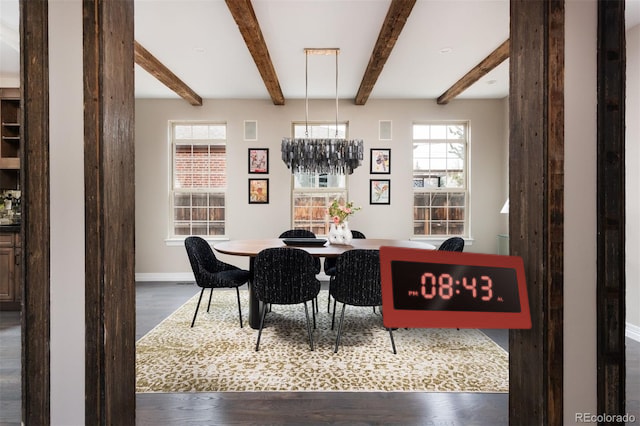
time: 8:43
